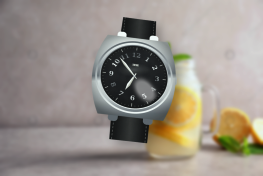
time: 6:53
